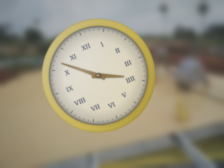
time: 3:52
